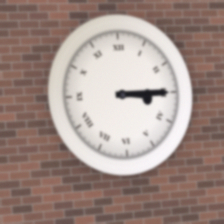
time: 3:15
